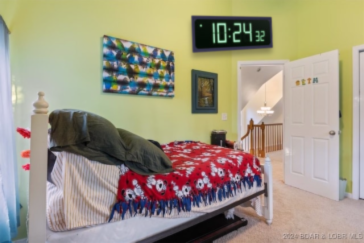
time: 10:24:32
